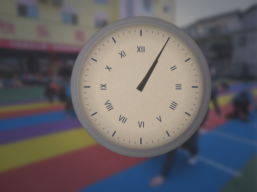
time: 1:05
